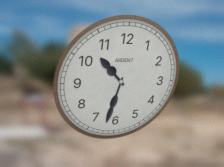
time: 10:32
